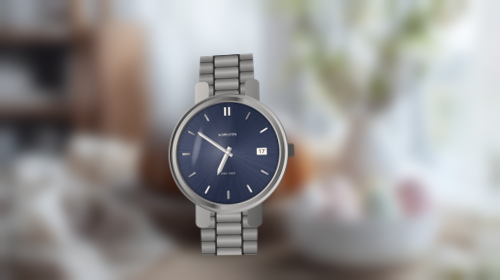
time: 6:51
